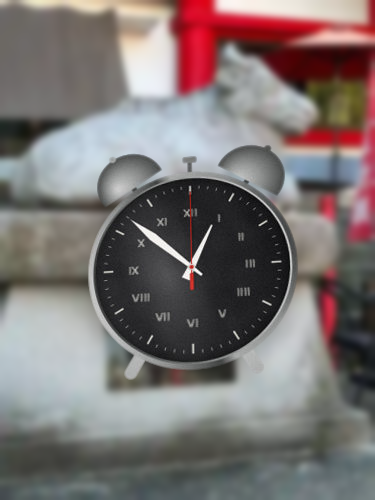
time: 12:52:00
